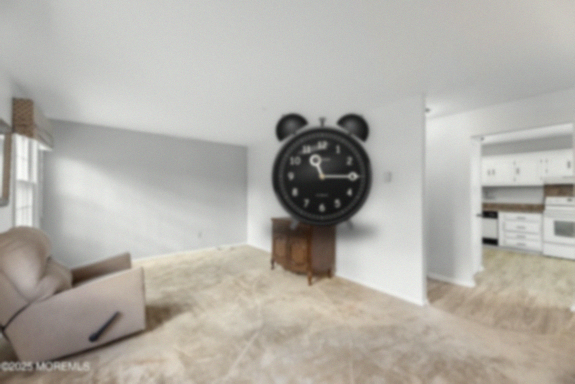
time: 11:15
